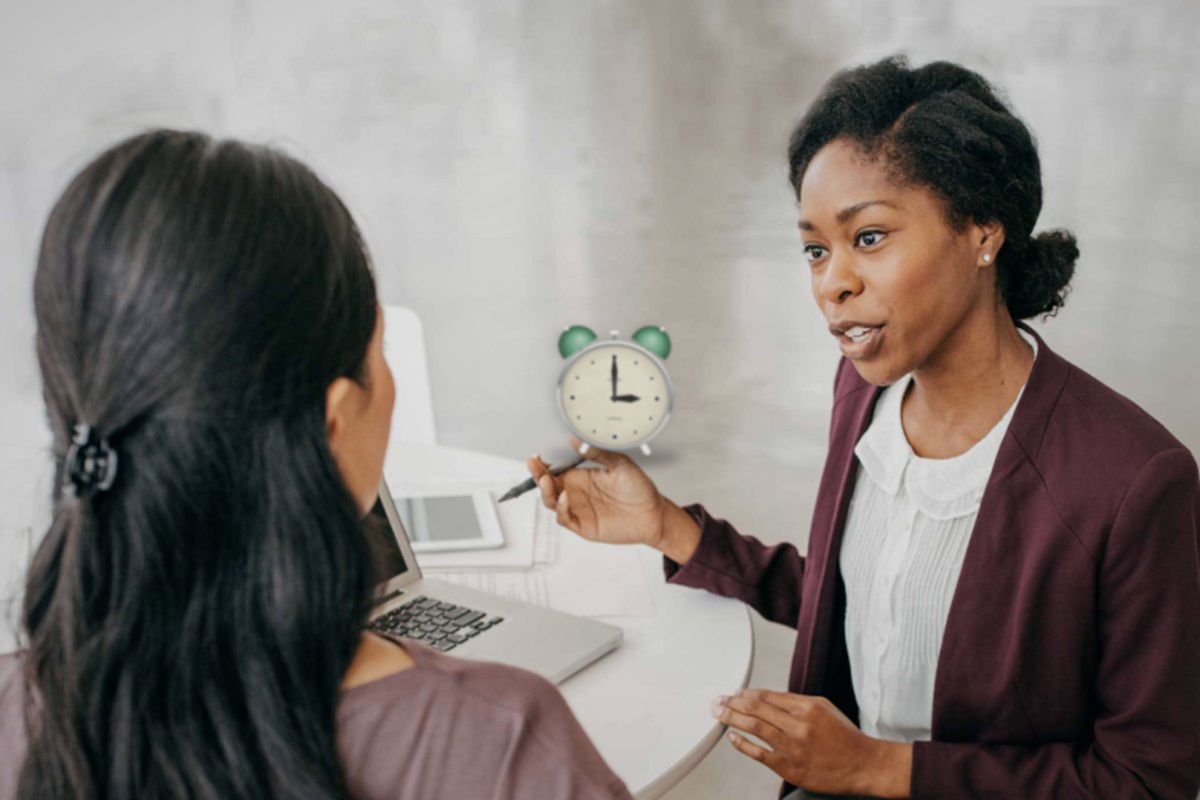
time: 3:00
